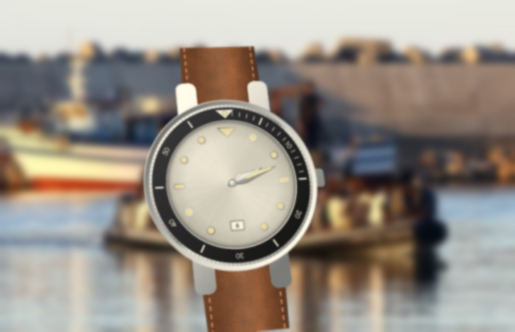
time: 2:12
